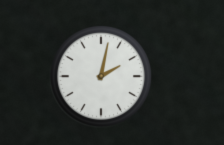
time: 2:02
